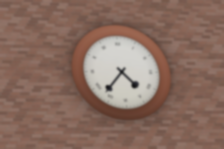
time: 4:37
